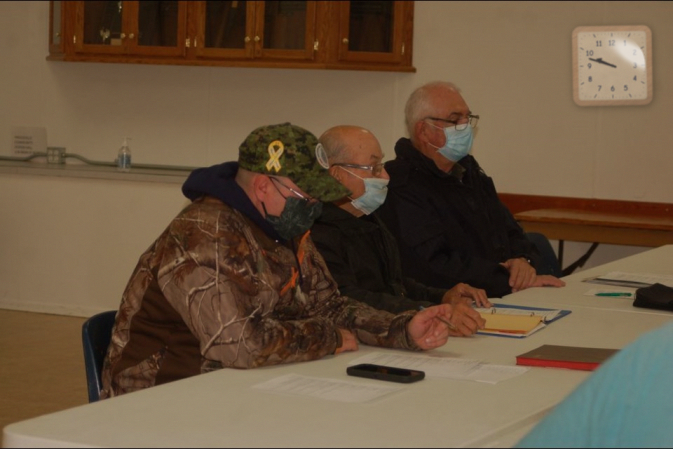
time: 9:48
